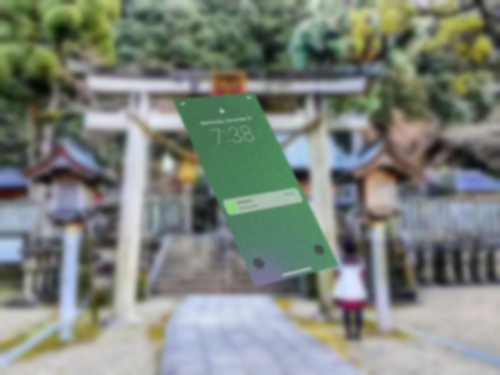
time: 7:38
